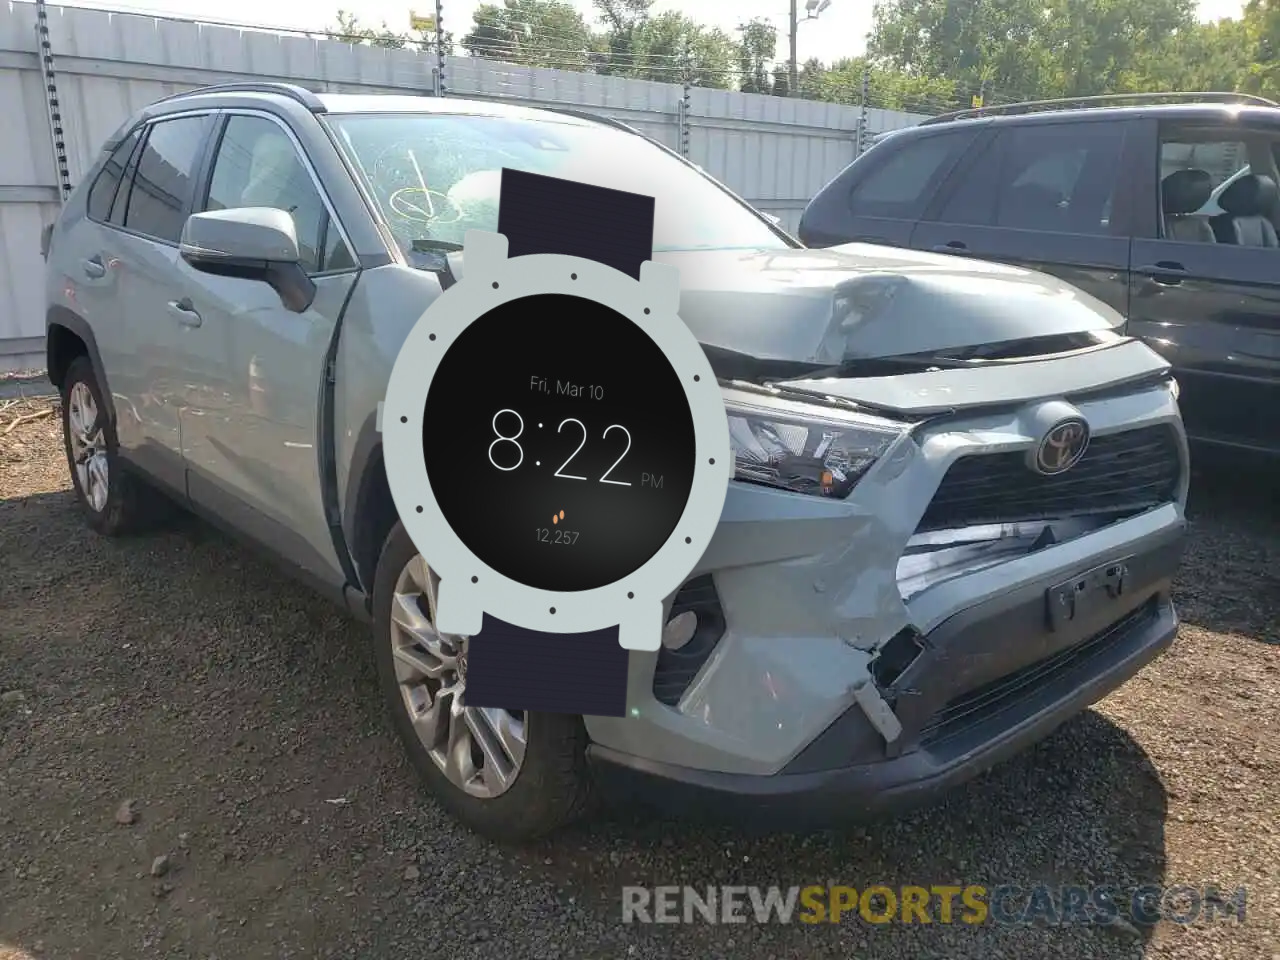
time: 8:22
